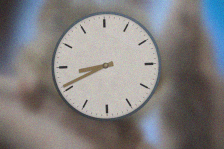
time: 8:41
